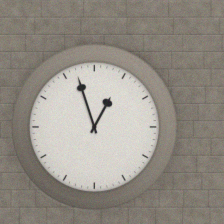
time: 12:57
